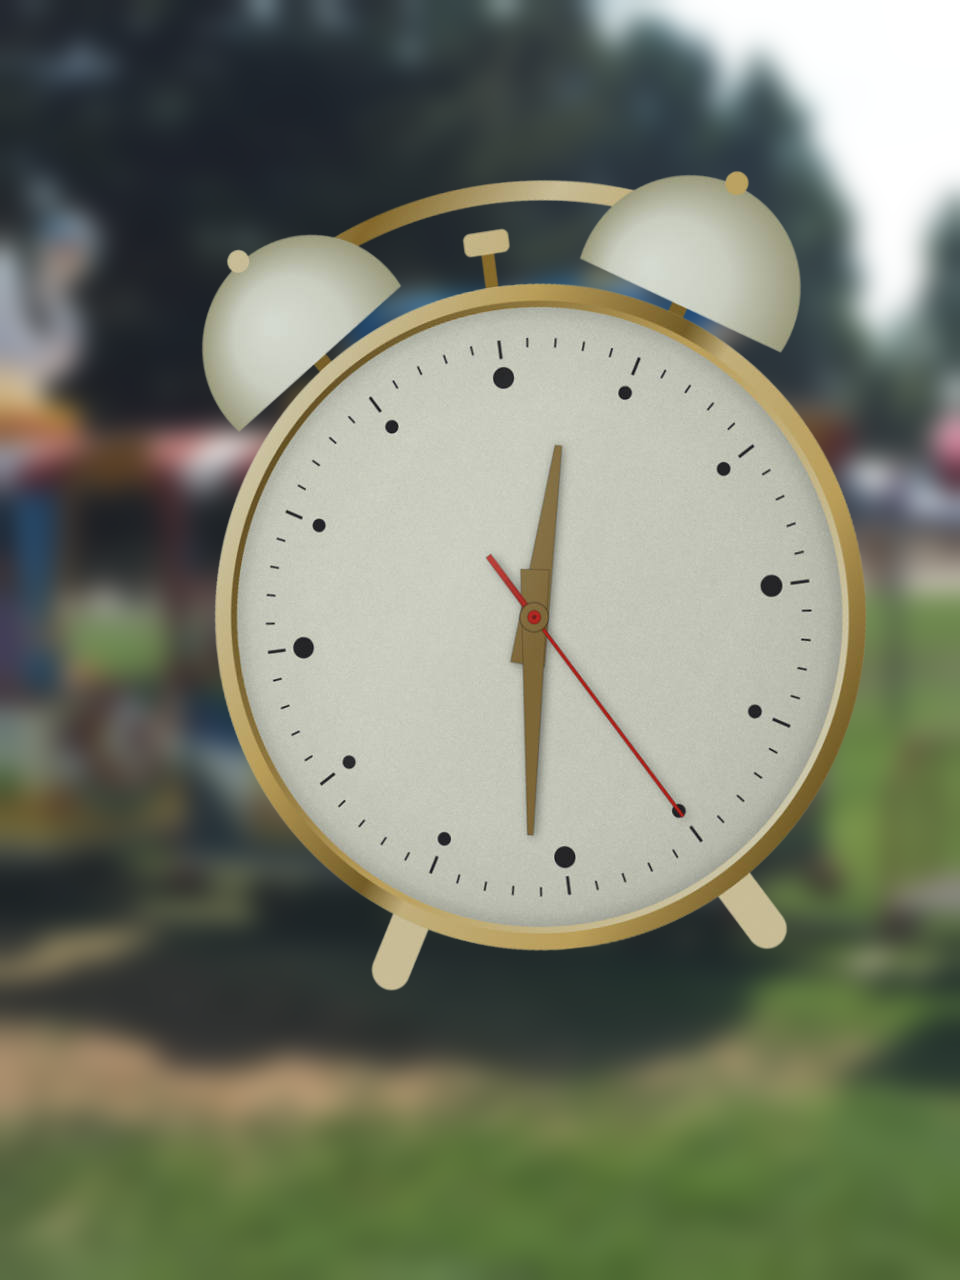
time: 12:31:25
